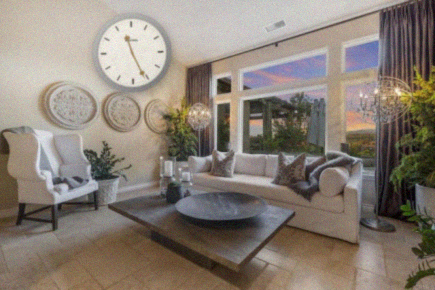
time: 11:26
